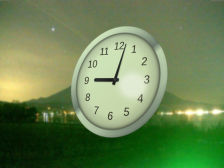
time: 9:02
